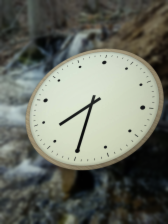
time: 7:30
